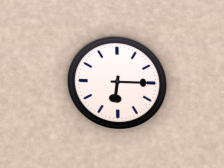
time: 6:15
